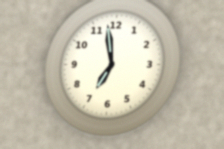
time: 6:58
